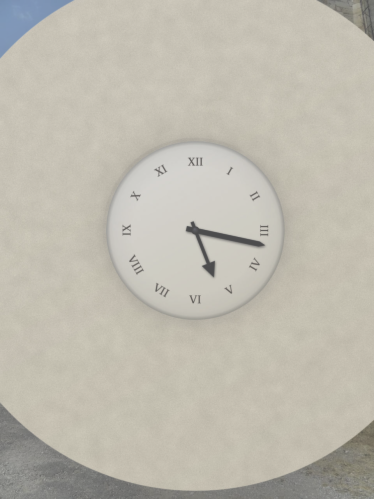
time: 5:17
